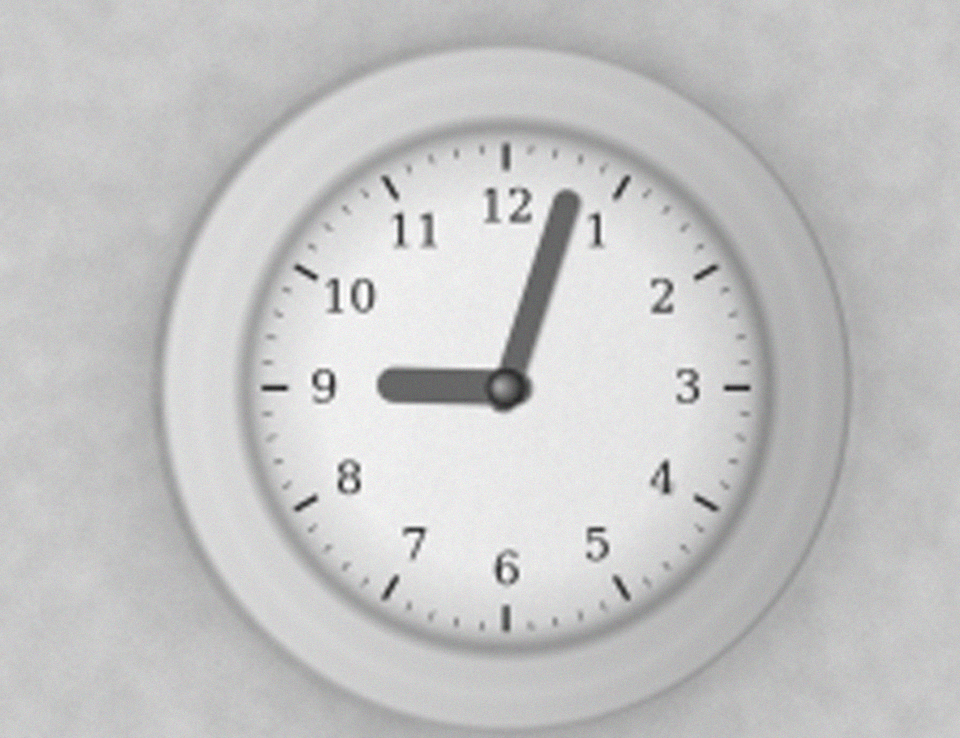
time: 9:03
